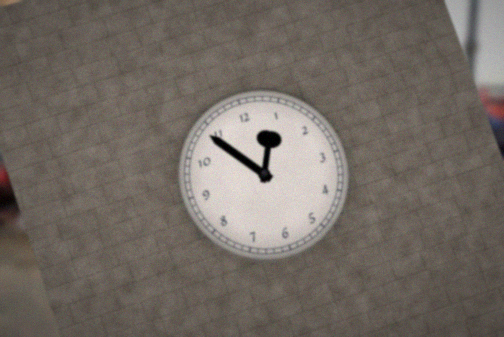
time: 12:54
